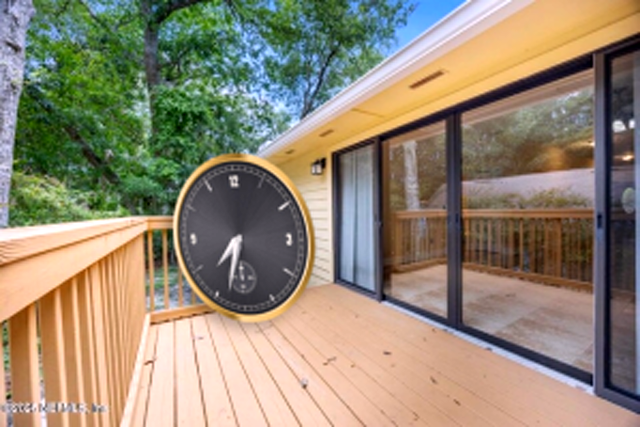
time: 7:33
